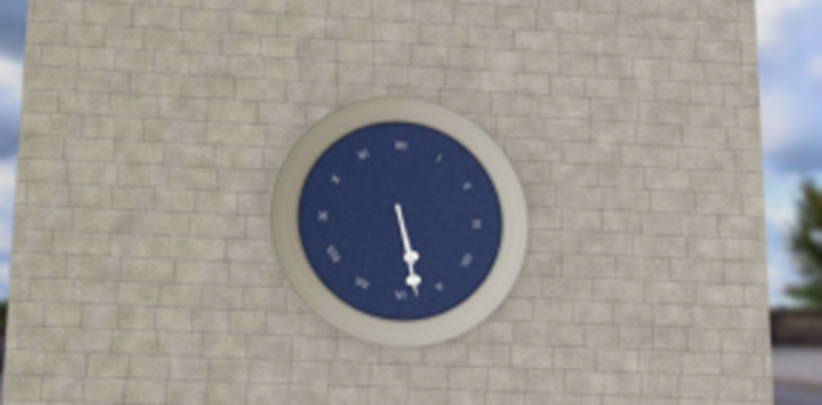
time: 5:28
